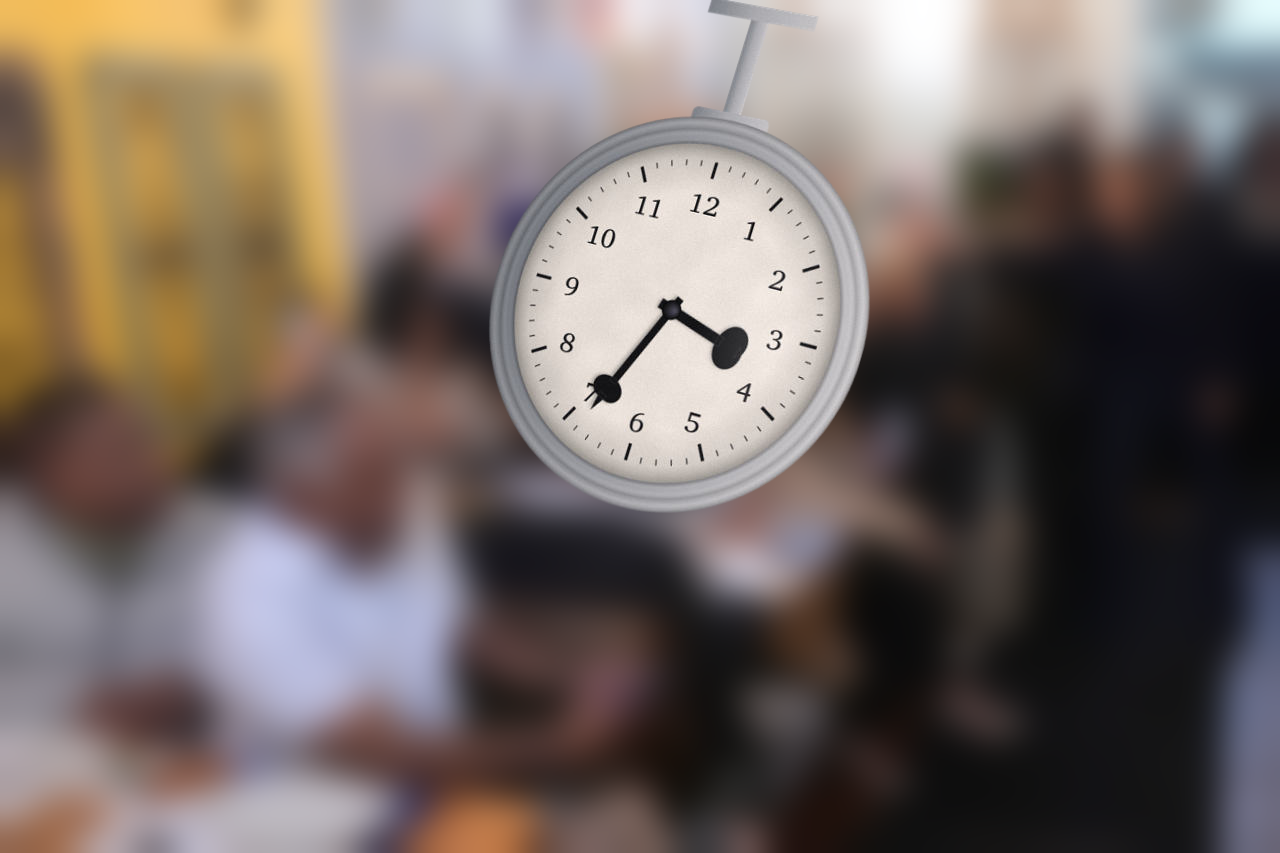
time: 3:34
